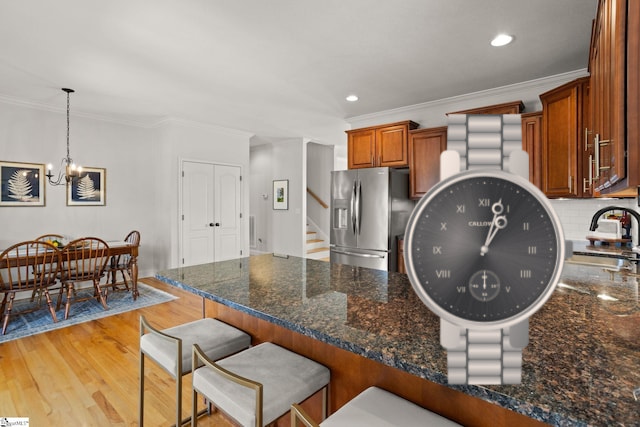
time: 1:03
